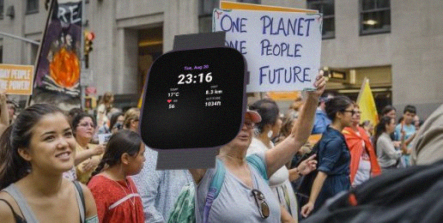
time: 23:16
